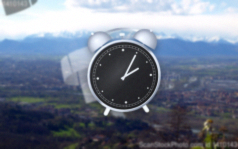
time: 2:05
